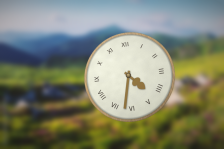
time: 4:32
